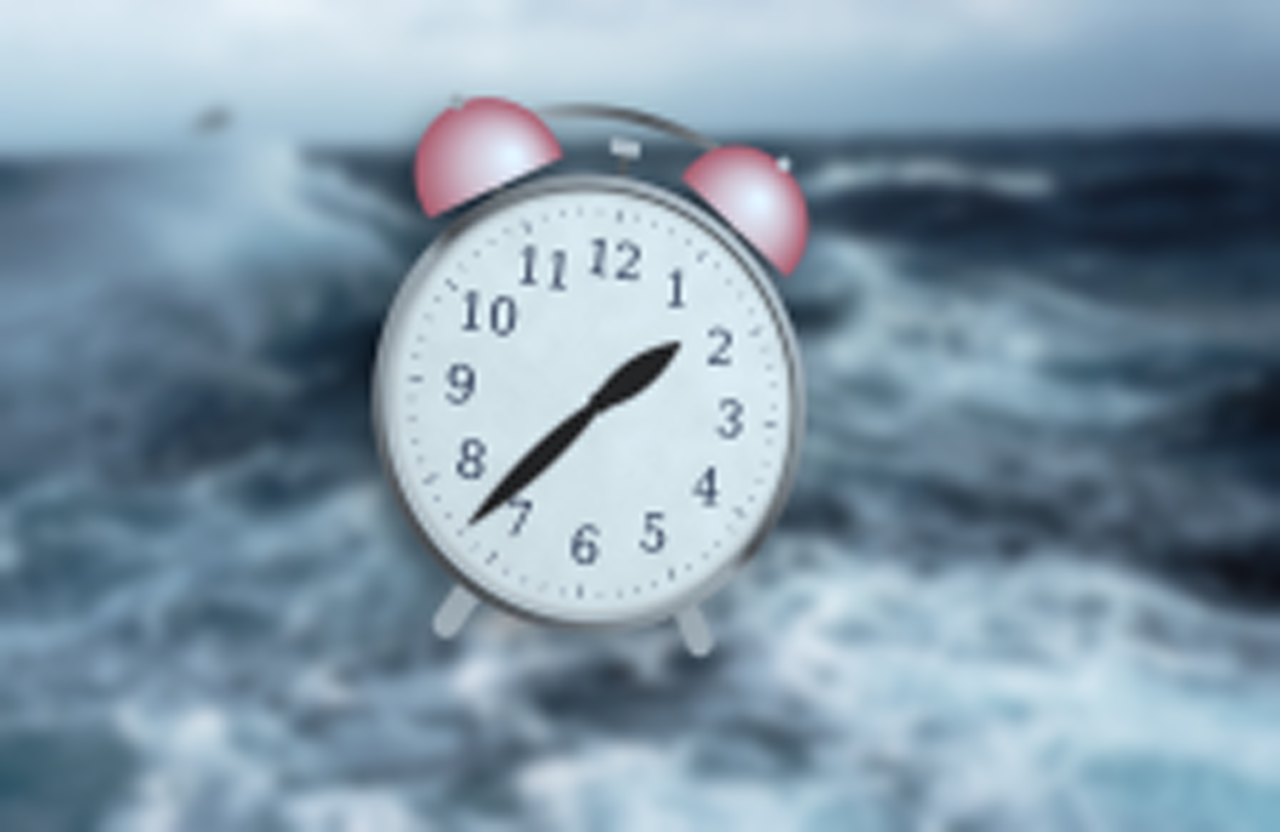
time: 1:37
